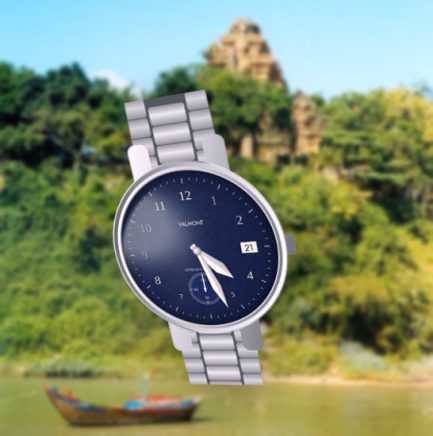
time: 4:27
